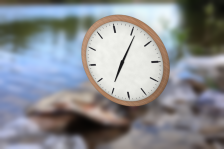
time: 7:06
